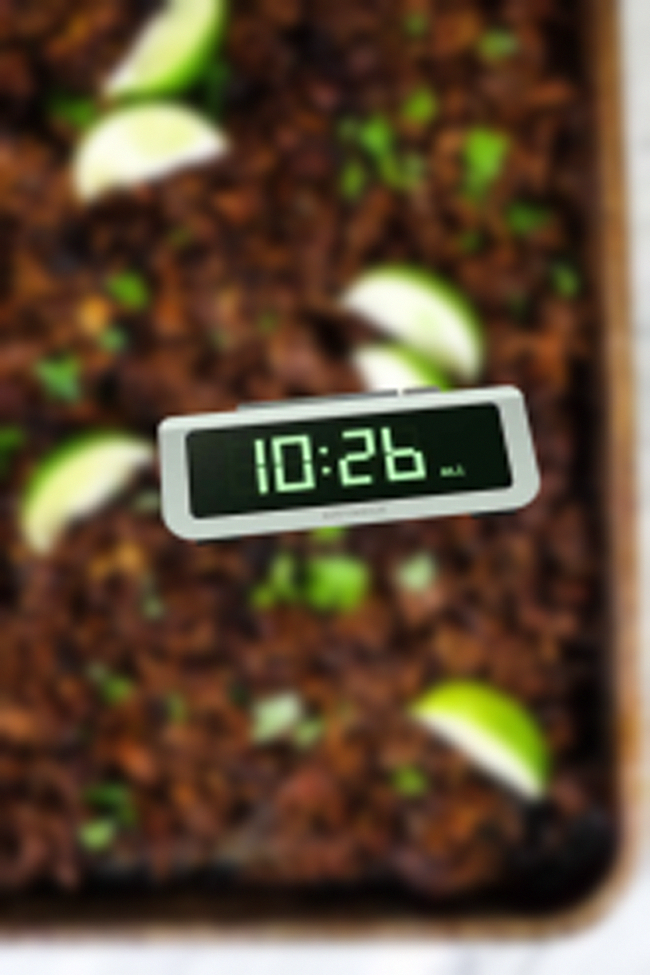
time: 10:26
